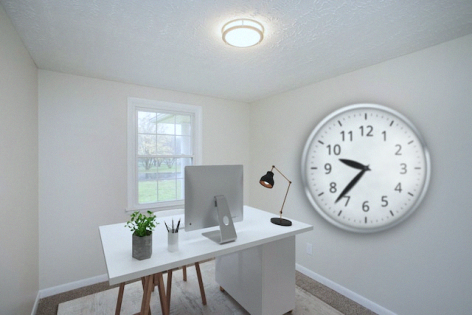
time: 9:37
